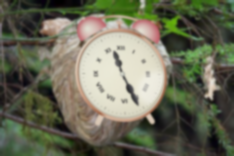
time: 11:26
